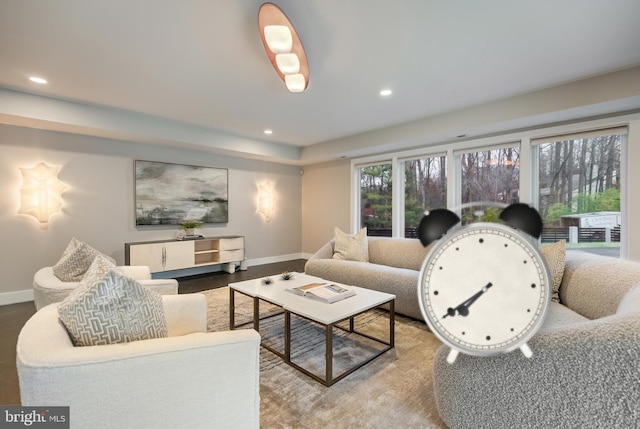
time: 7:40
